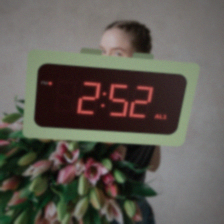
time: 2:52
